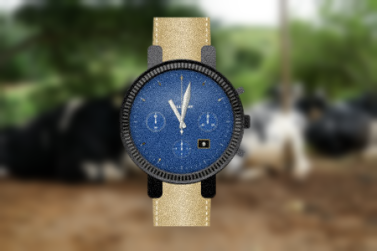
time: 11:02
